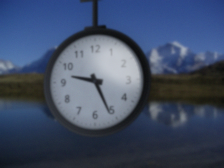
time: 9:26
